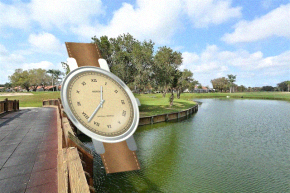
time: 12:38
